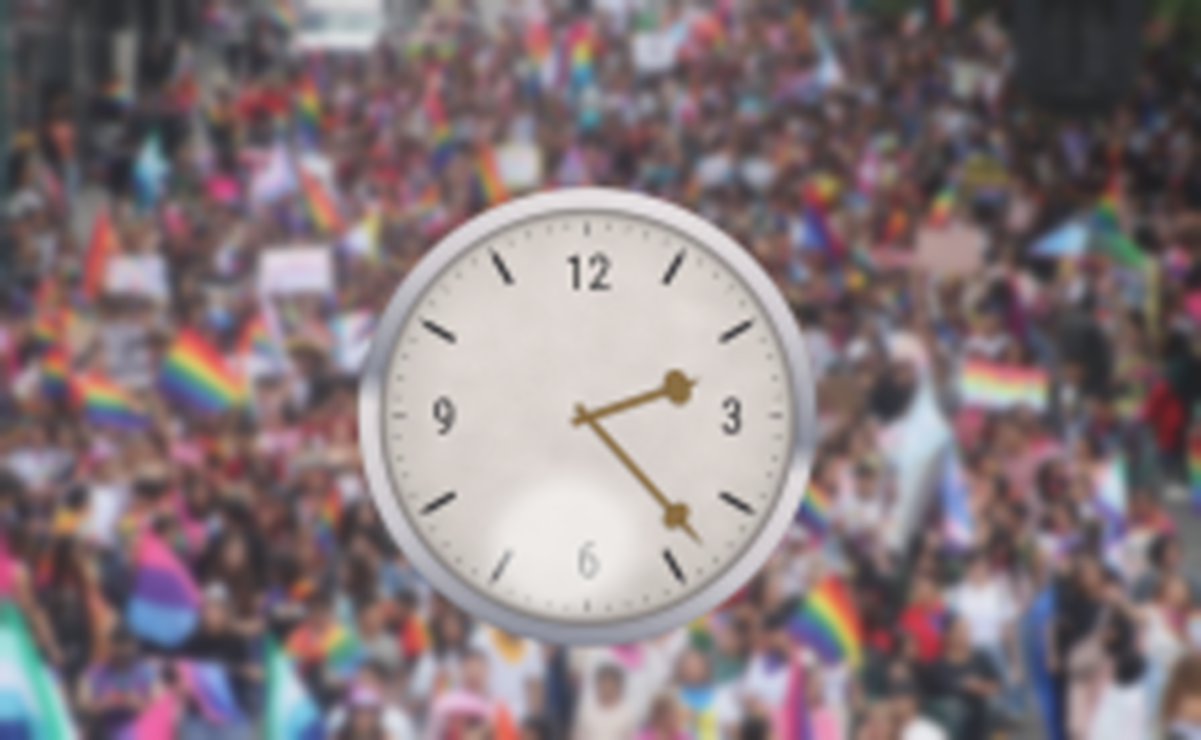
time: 2:23
